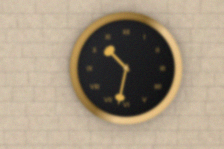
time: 10:32
